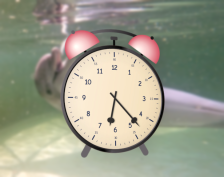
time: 6:23
